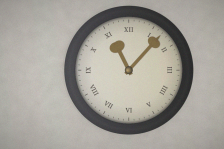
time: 11:07
